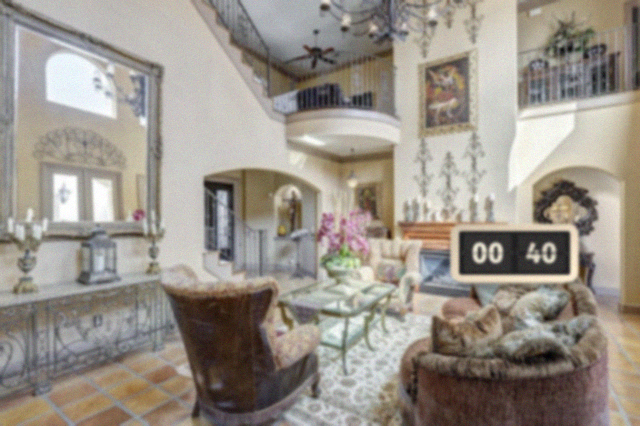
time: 0:40
